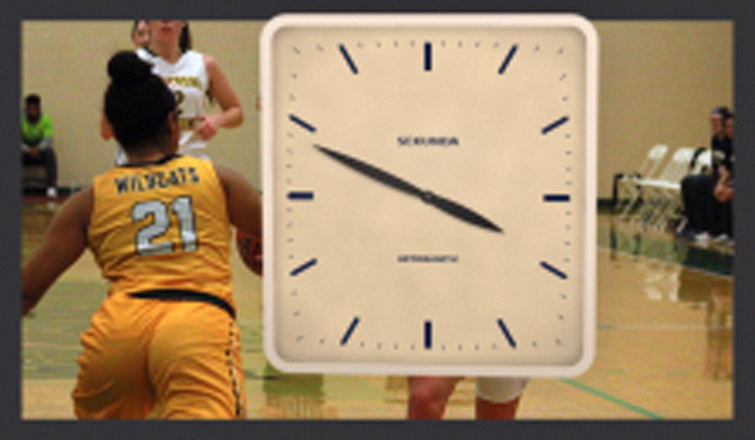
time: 3:49
